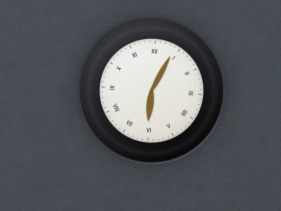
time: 6:04
